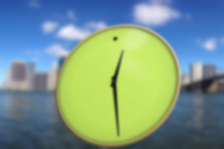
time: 12:29
